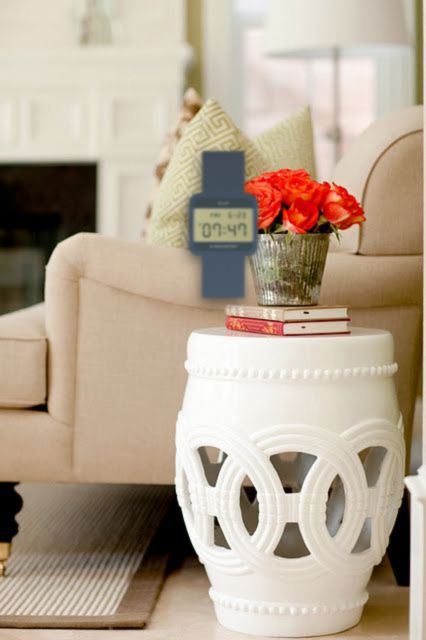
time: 7:47
